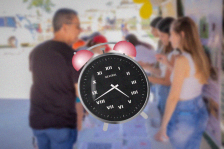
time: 4:42
